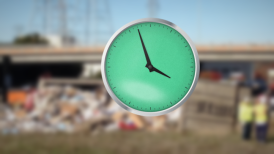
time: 3:57
